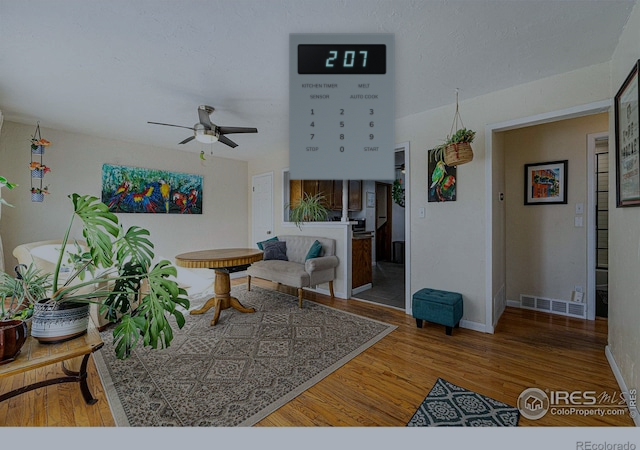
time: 2:07
